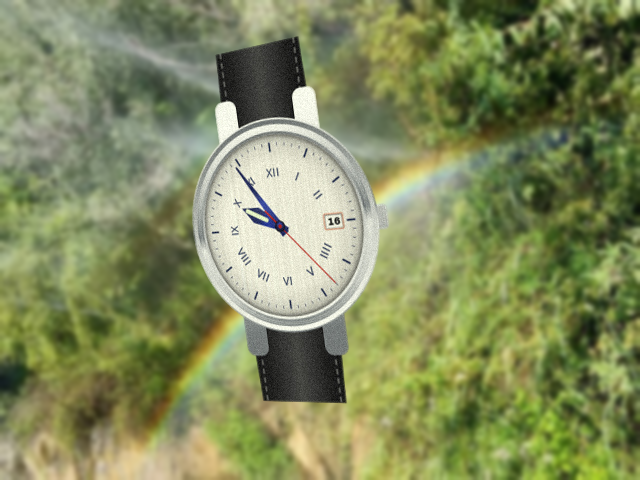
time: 9:54:23
